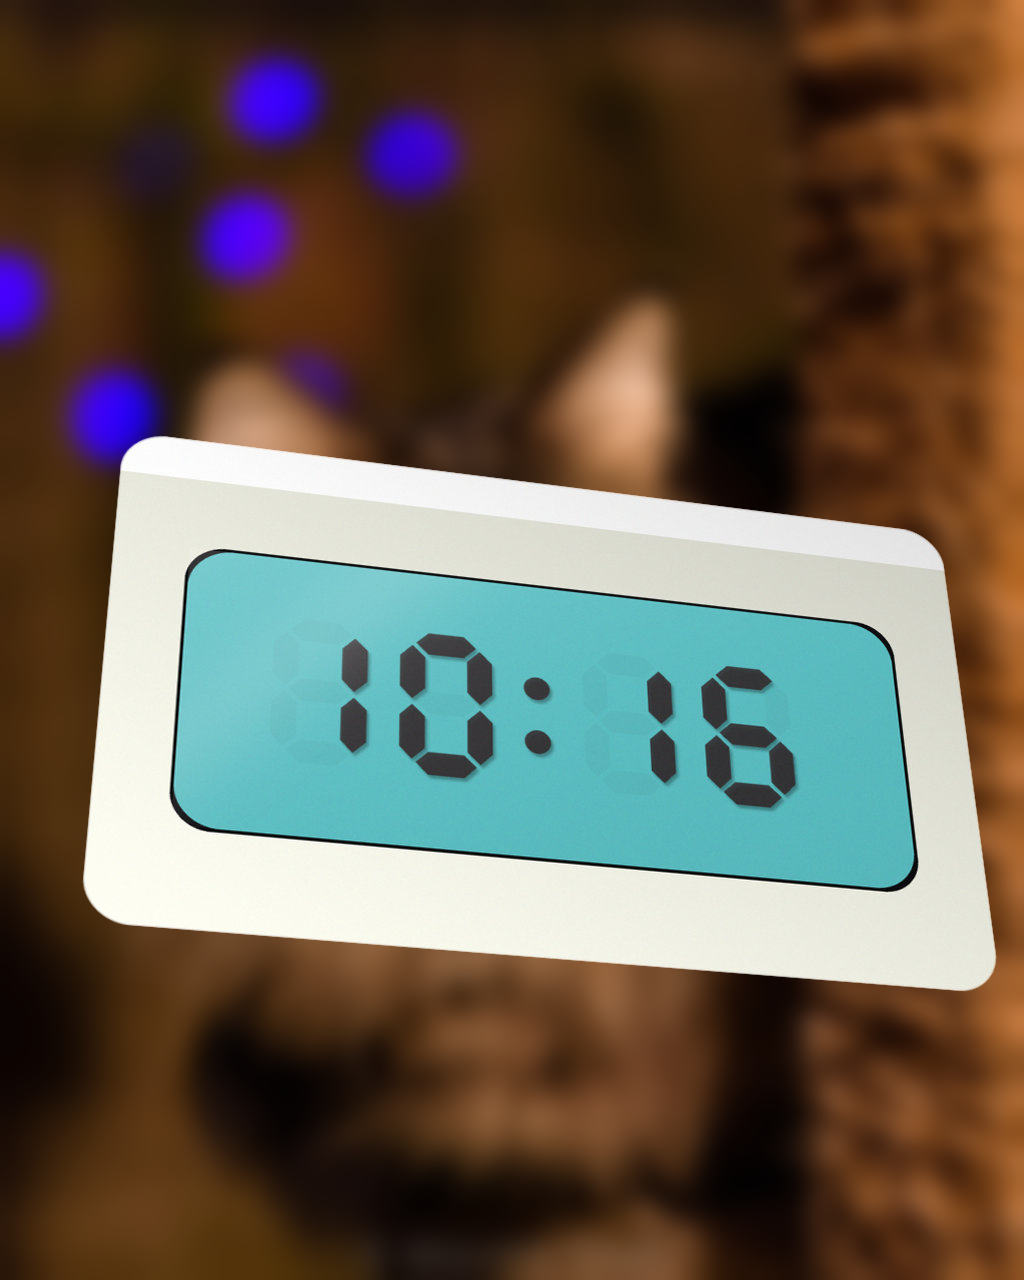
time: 10:16
